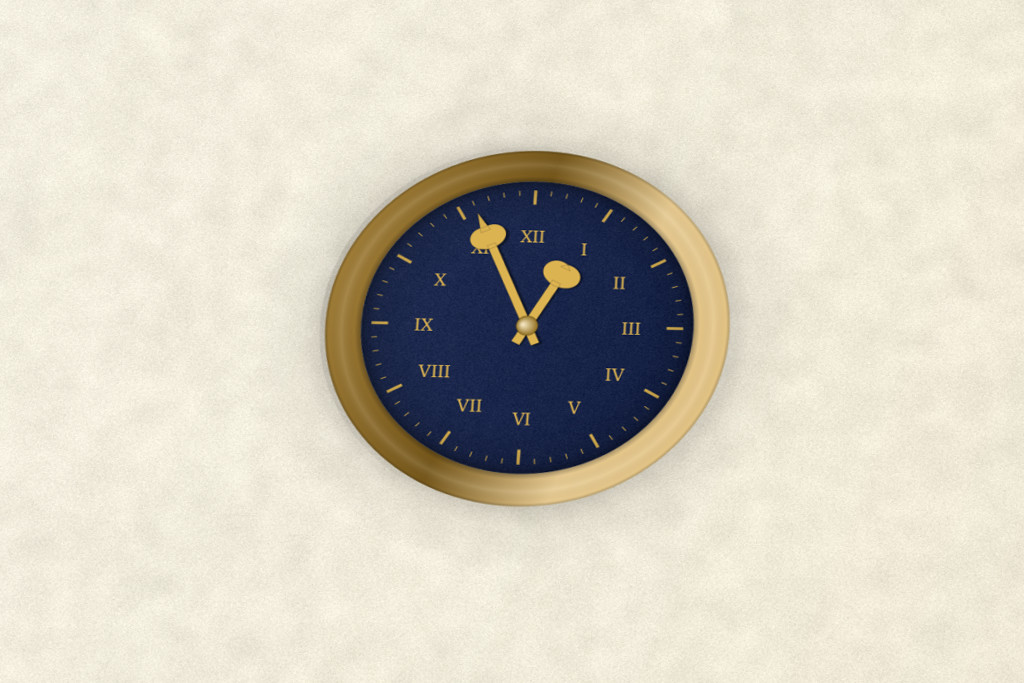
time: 12:56
